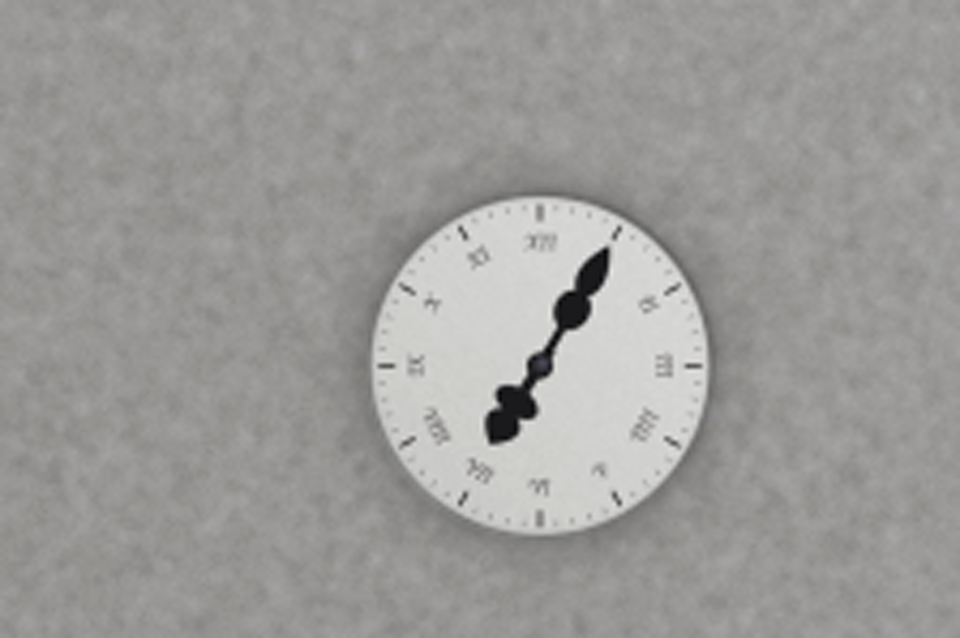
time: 7:05
